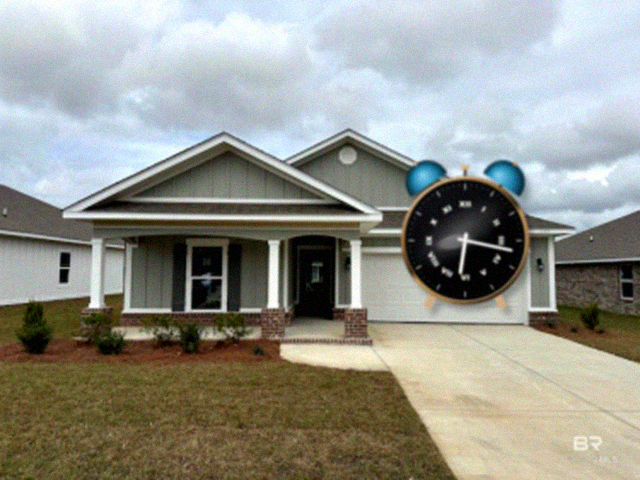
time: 6:17
